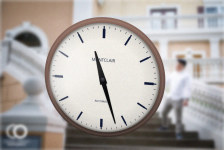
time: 11:27
